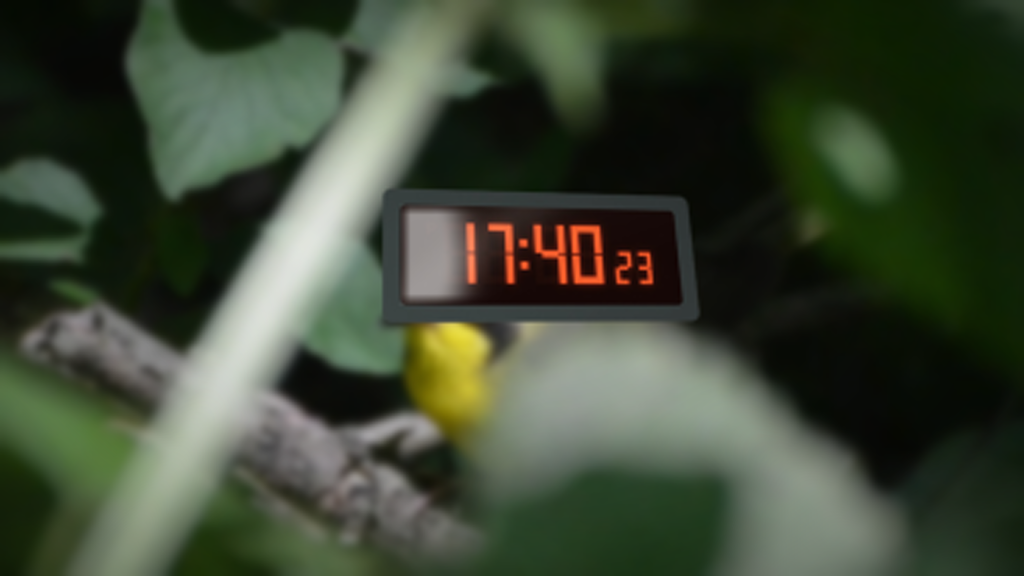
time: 17:40:23
